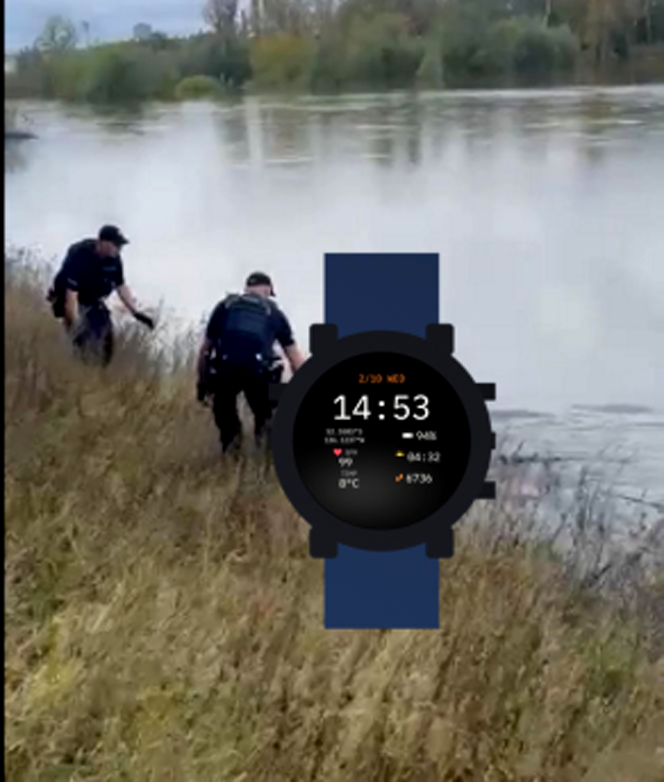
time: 14:53
